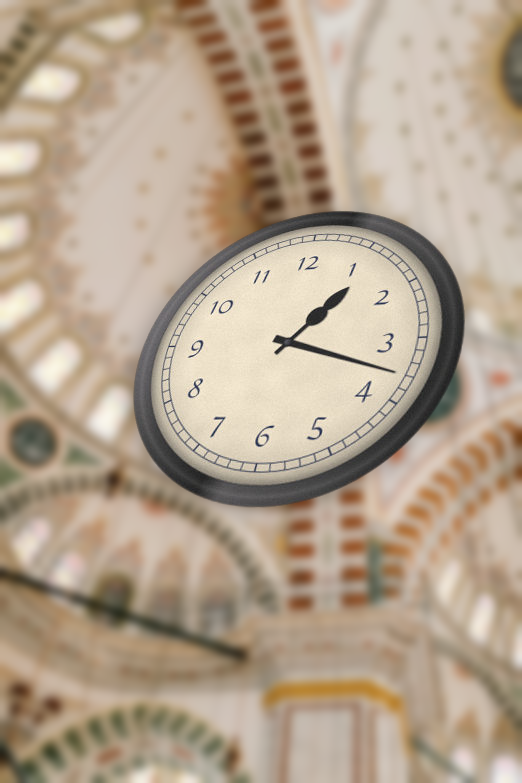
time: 1:18
